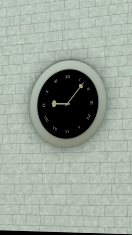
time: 9:07
